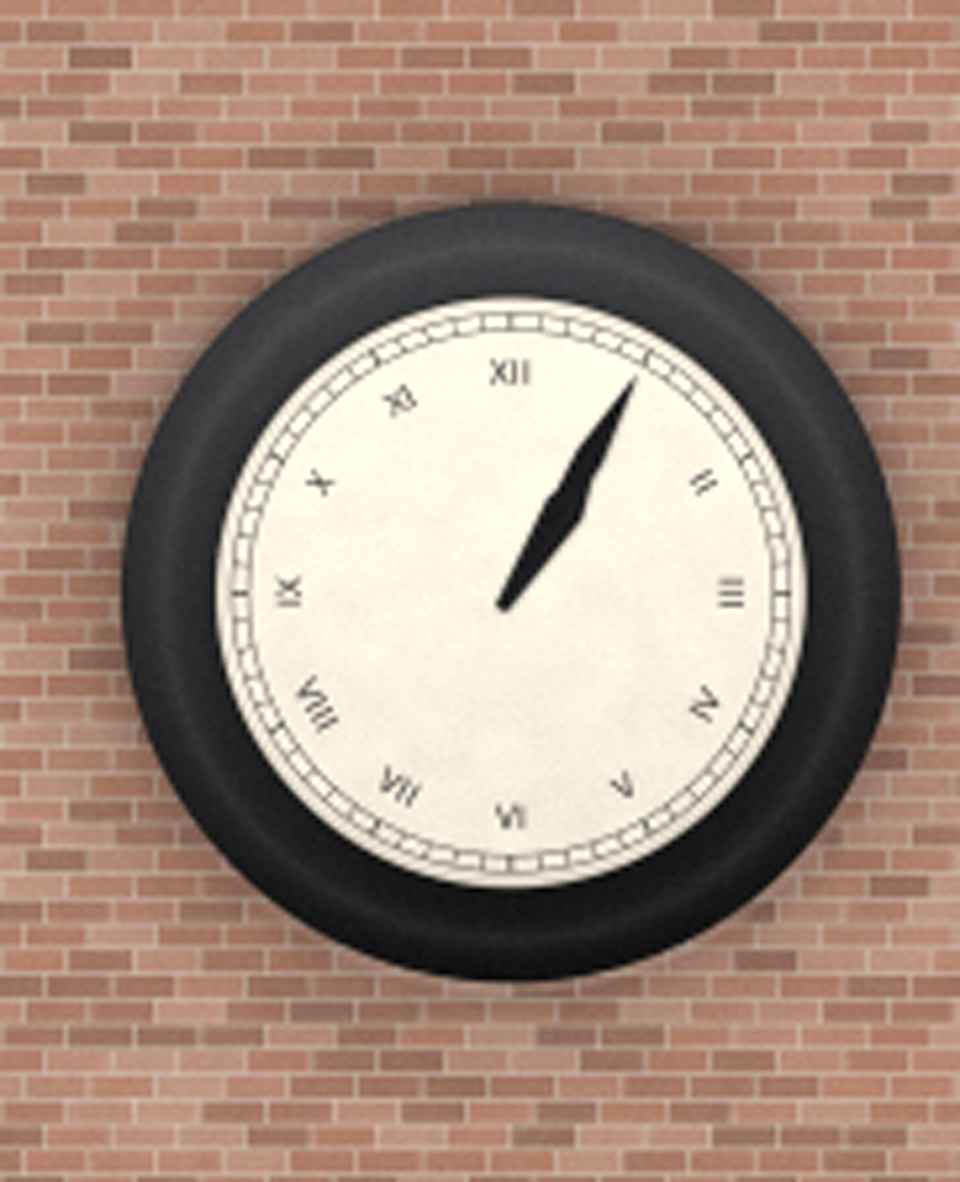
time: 1:05
